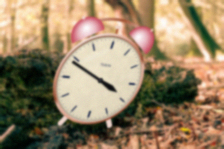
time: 3:49
